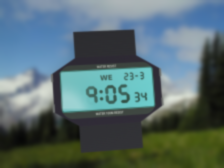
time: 9:05:34
